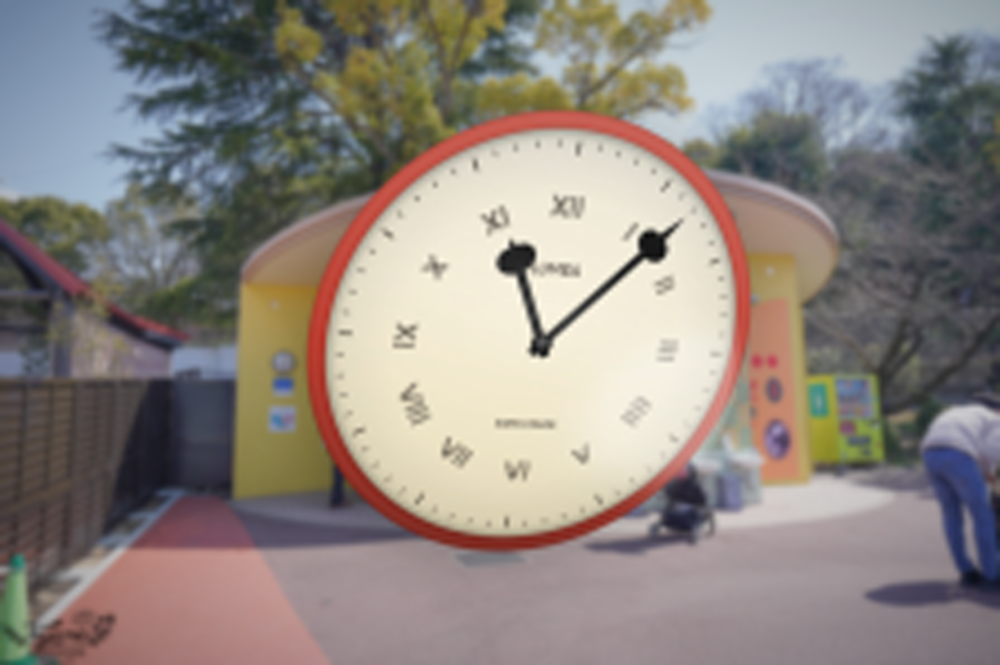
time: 11:07
